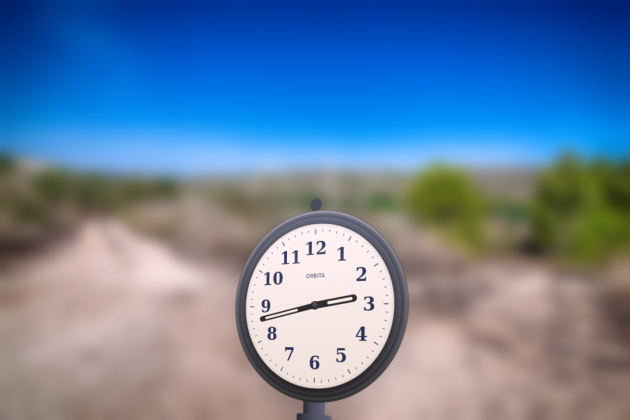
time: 2:43
